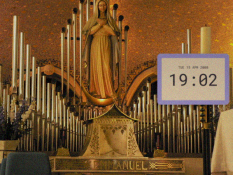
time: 19:02
